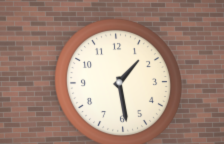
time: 1:29
